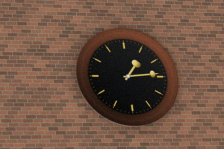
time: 1:14
